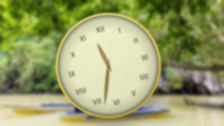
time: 11:33
